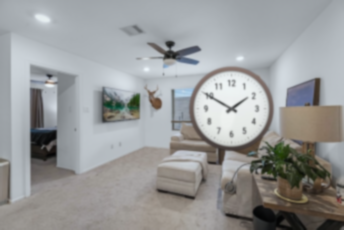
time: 1:50
